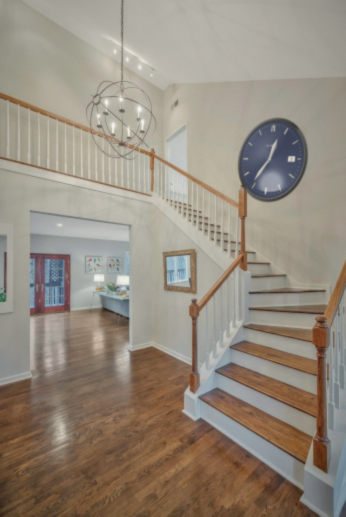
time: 12:36
